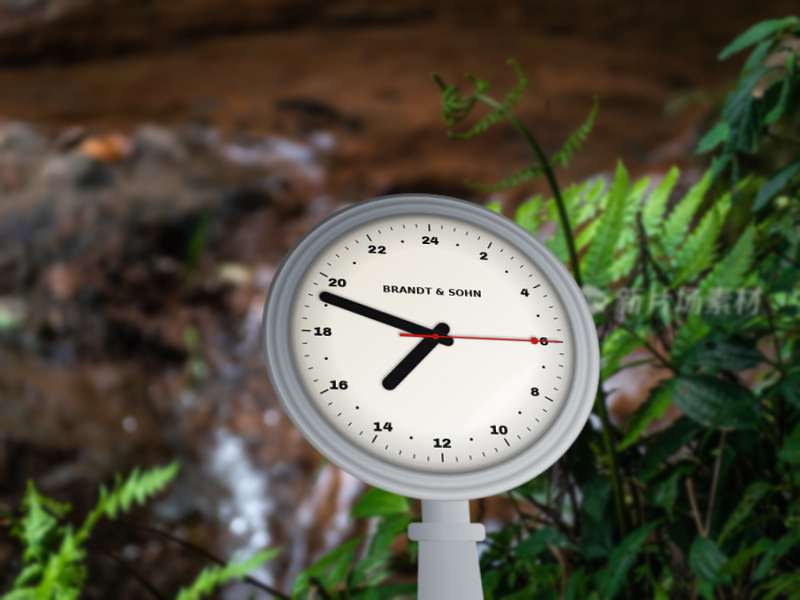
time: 14:48:15
